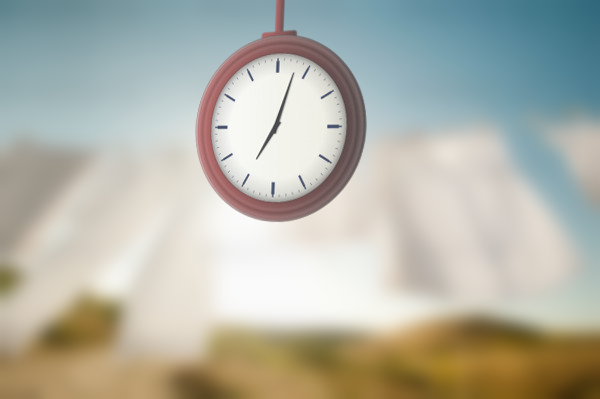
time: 7:03
